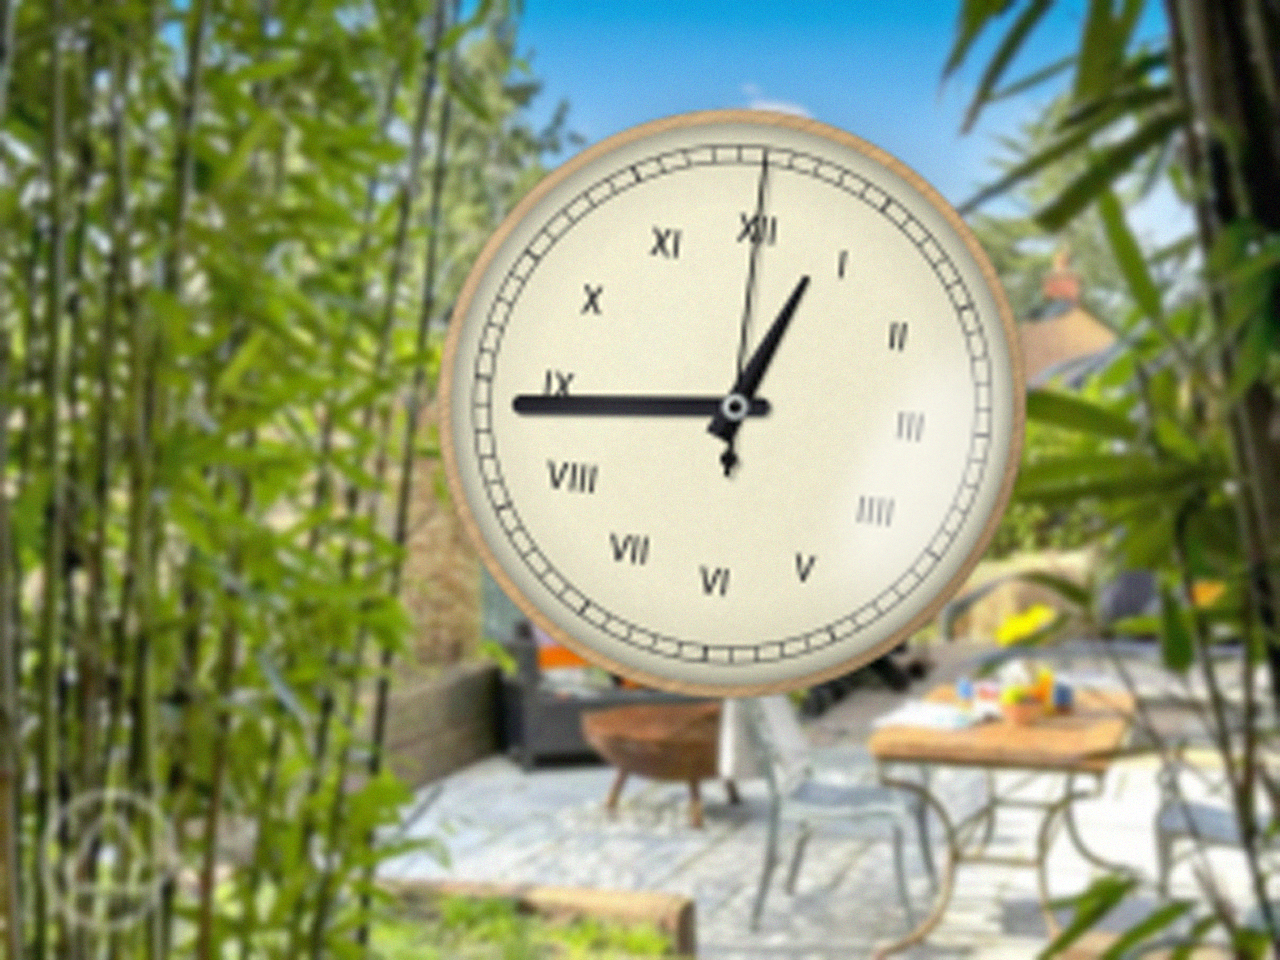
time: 12:44:00
